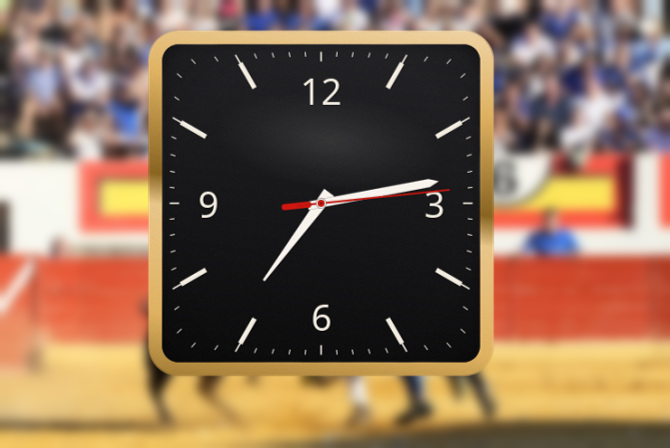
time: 7:13:14
